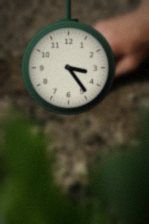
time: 3:24
